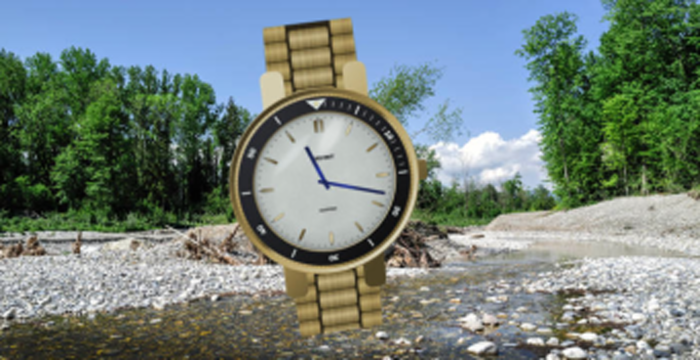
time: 11:18
